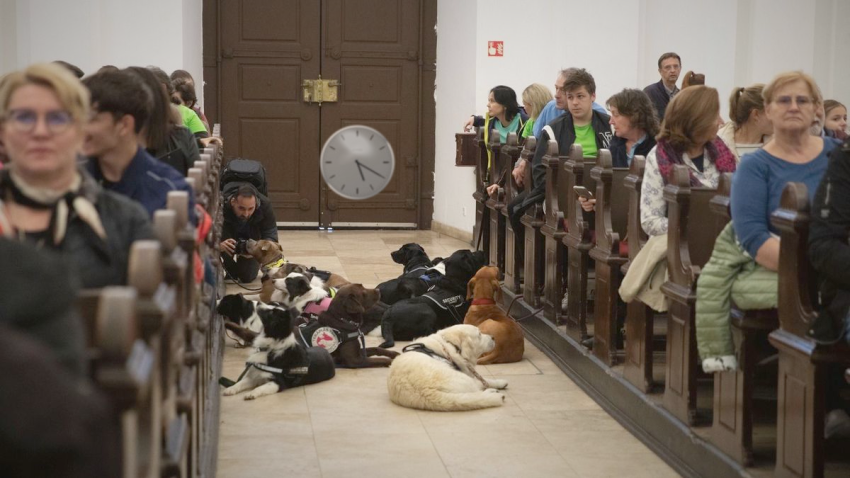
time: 5:20
